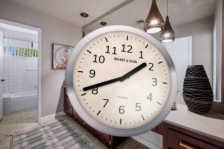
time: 1:41
